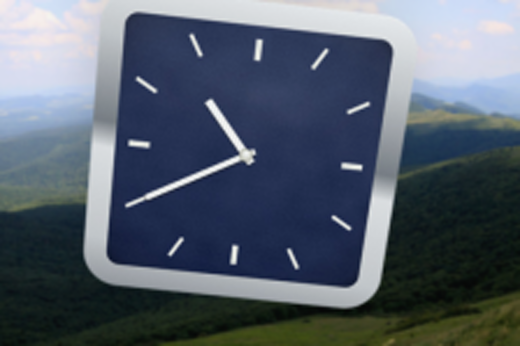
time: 10:40
